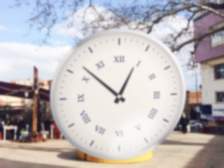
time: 12:52
